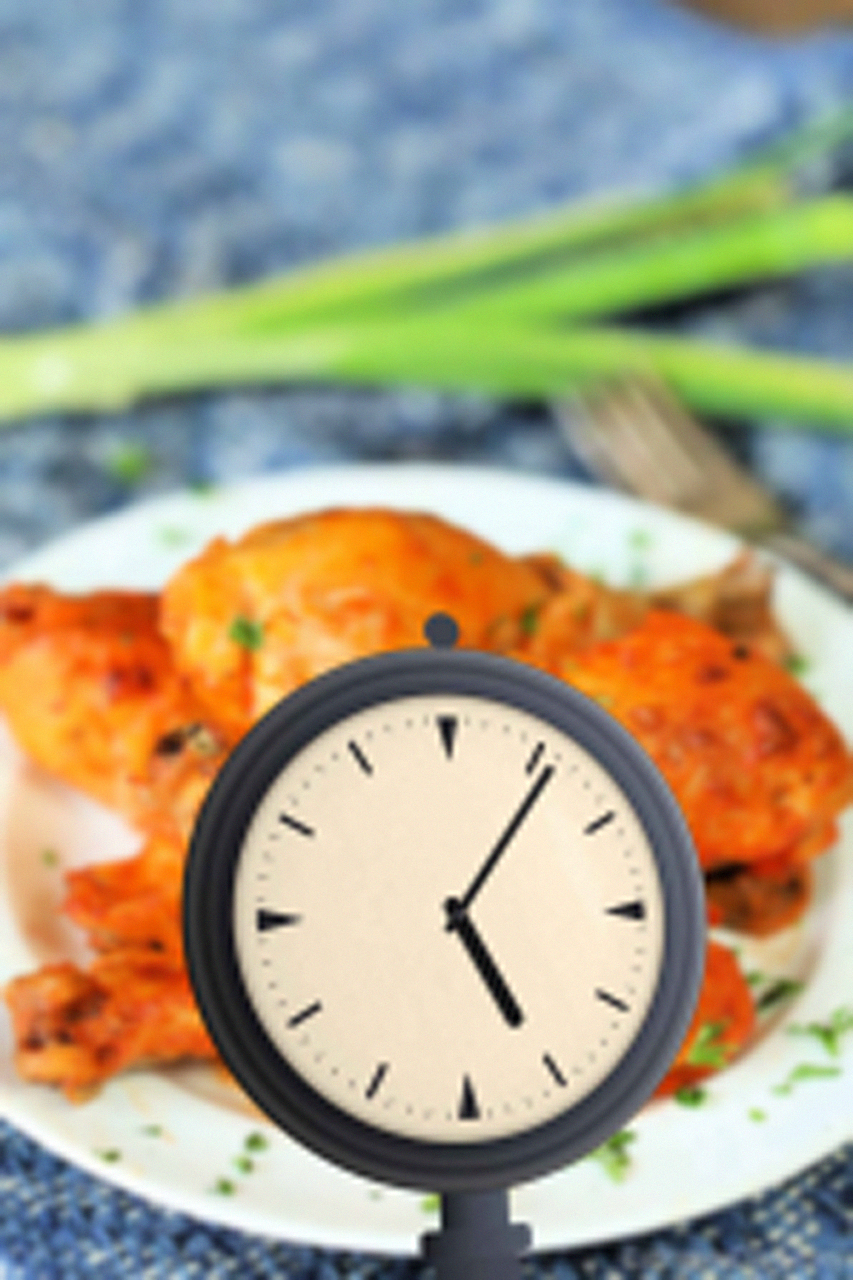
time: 5:06
